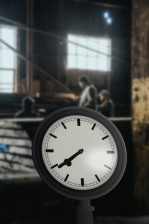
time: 7:39
